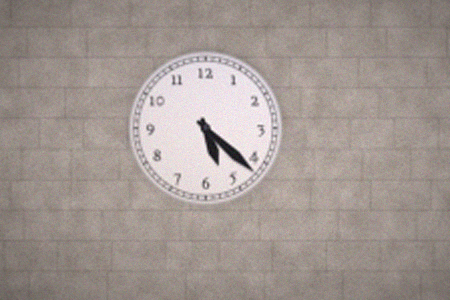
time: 5:22
